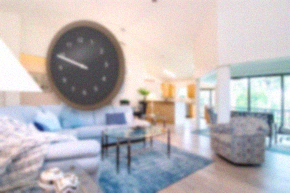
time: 9:49
